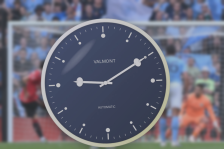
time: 9:10
